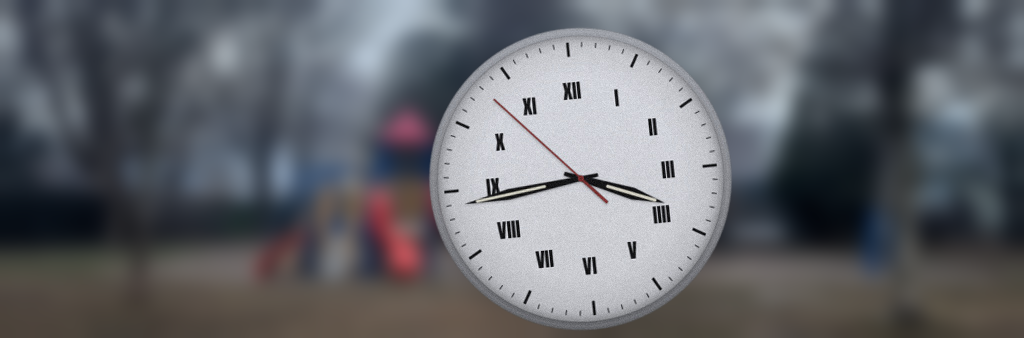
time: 3:43:53
